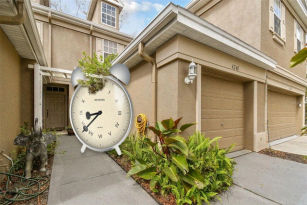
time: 8:38
